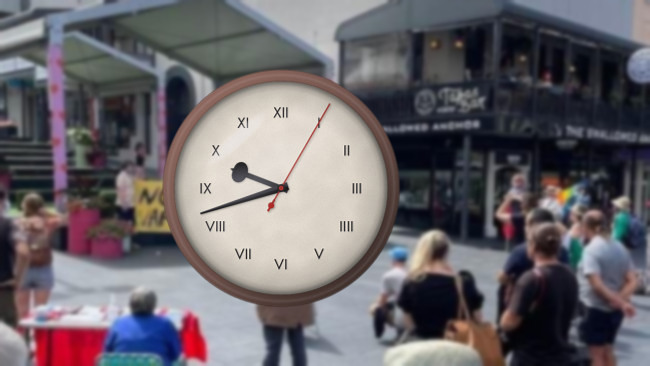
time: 9:42:05
